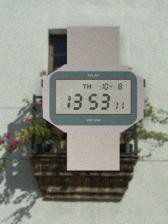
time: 13:53:11
